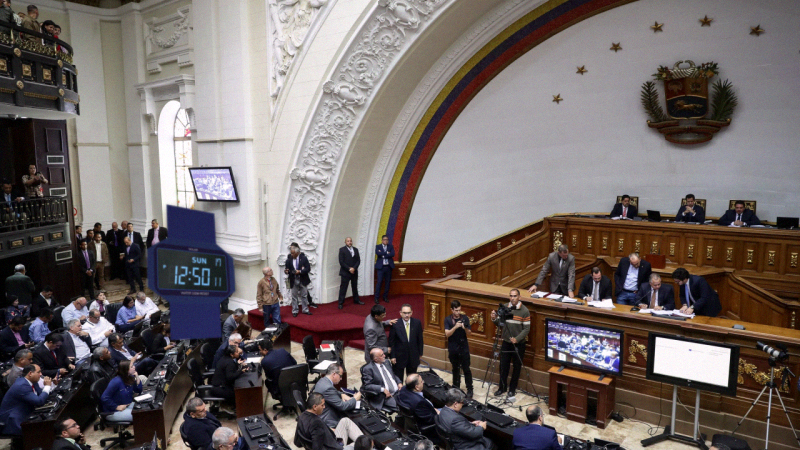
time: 12:50
